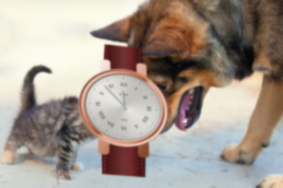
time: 11:53
